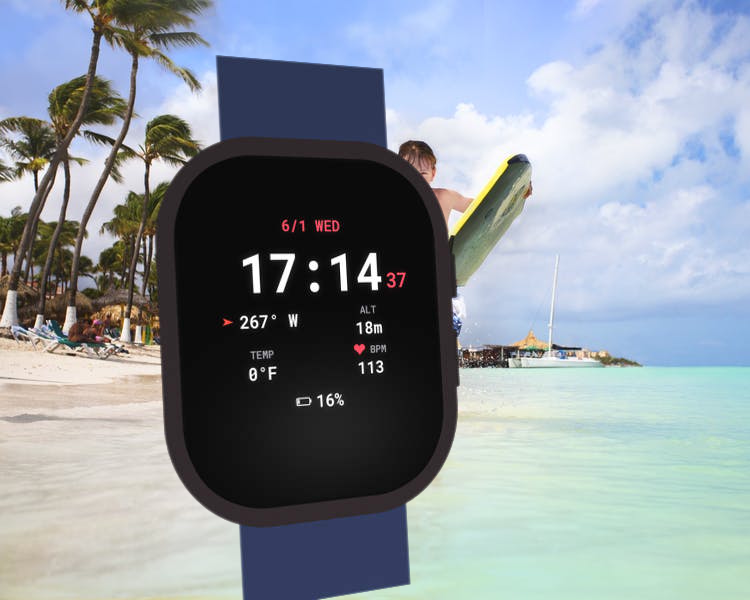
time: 17:14:37
